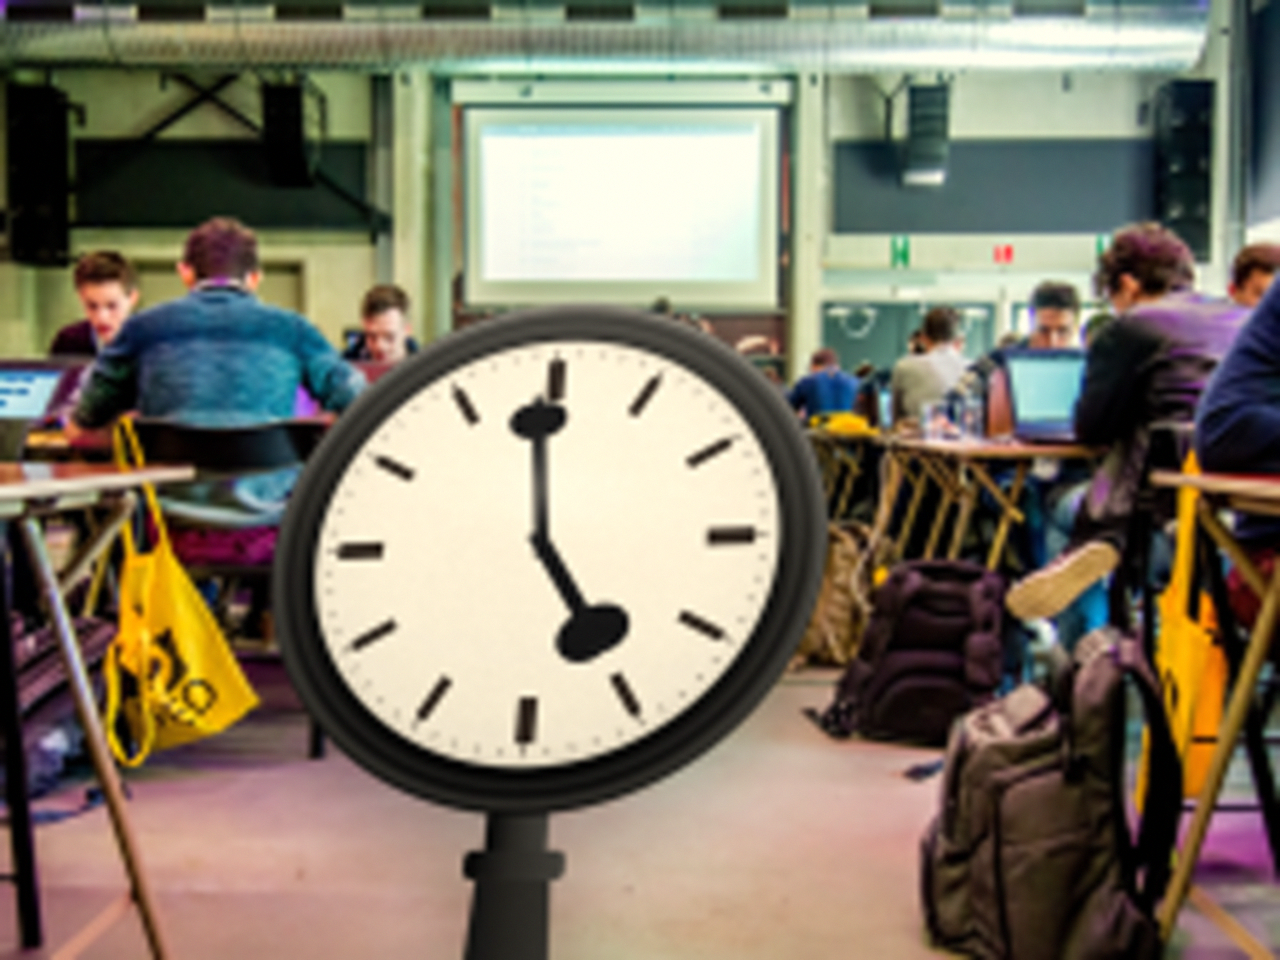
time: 4:59
